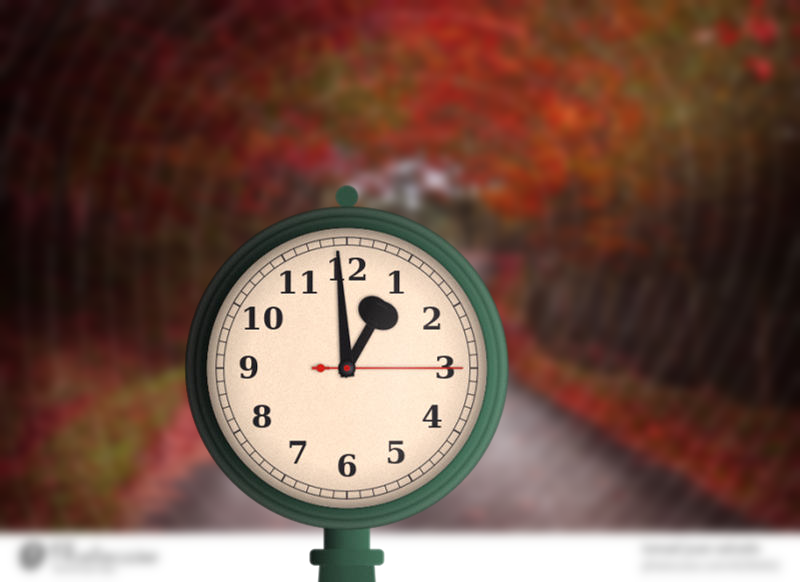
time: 12:59:15
